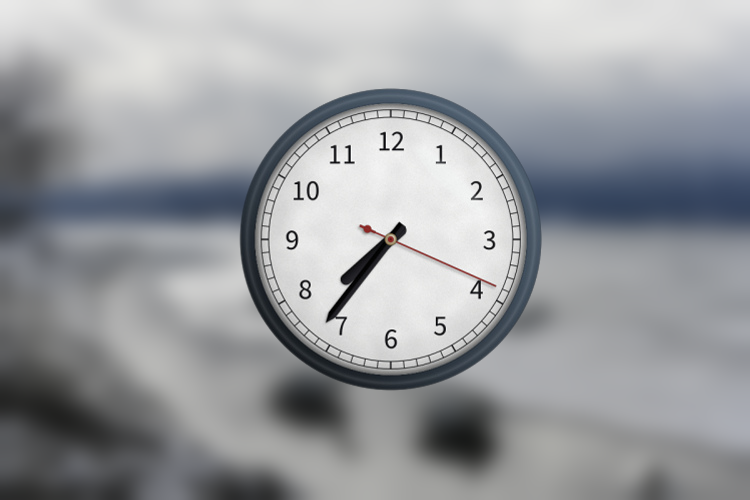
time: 7:36:19
